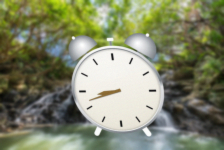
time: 8:42
